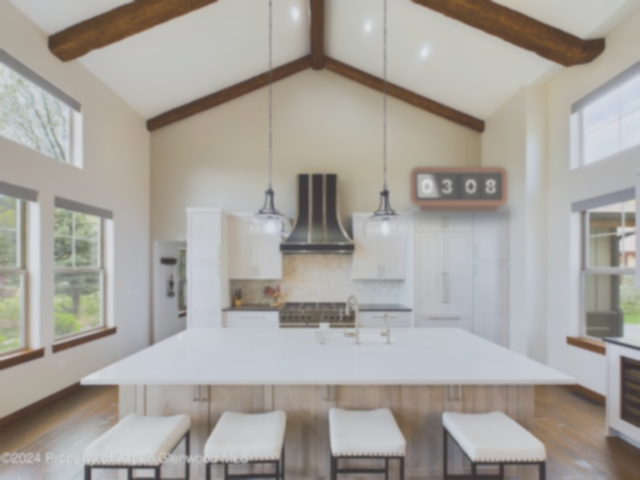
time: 3:08
